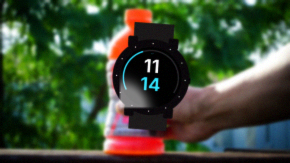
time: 11:14
